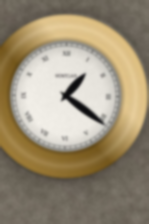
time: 1:21
